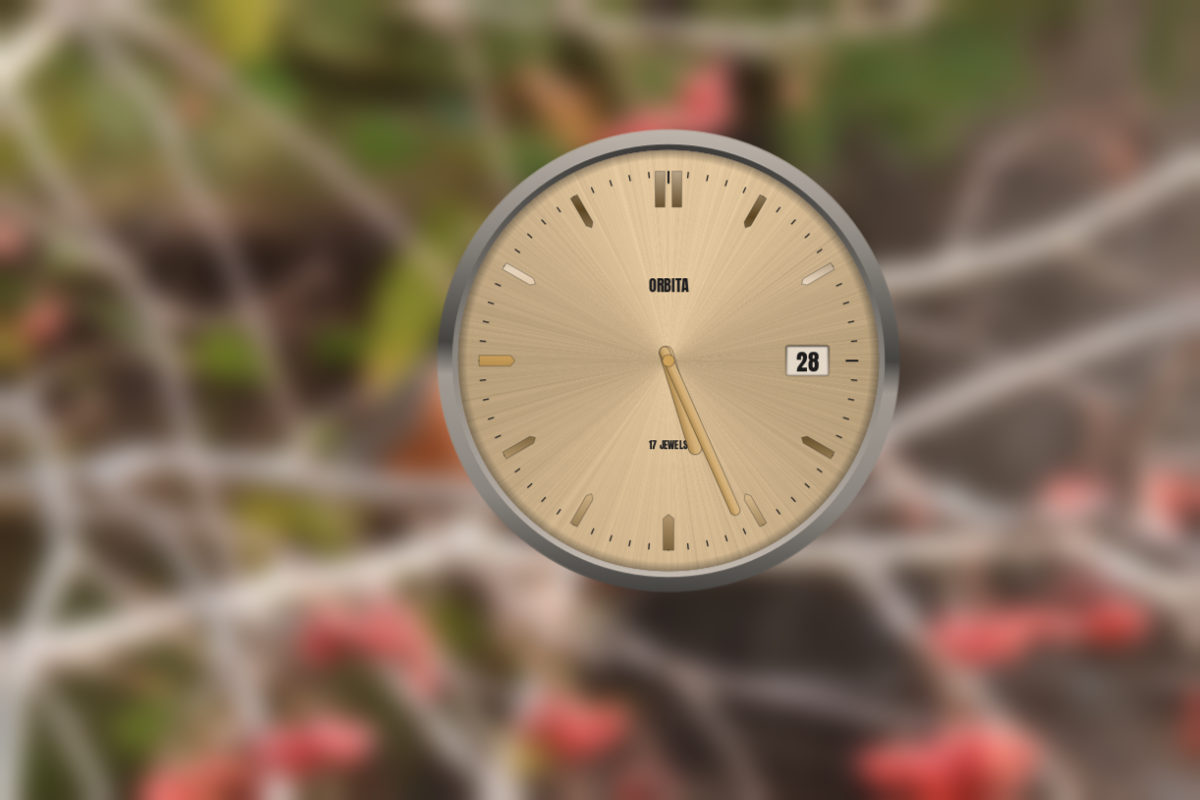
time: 5:26
